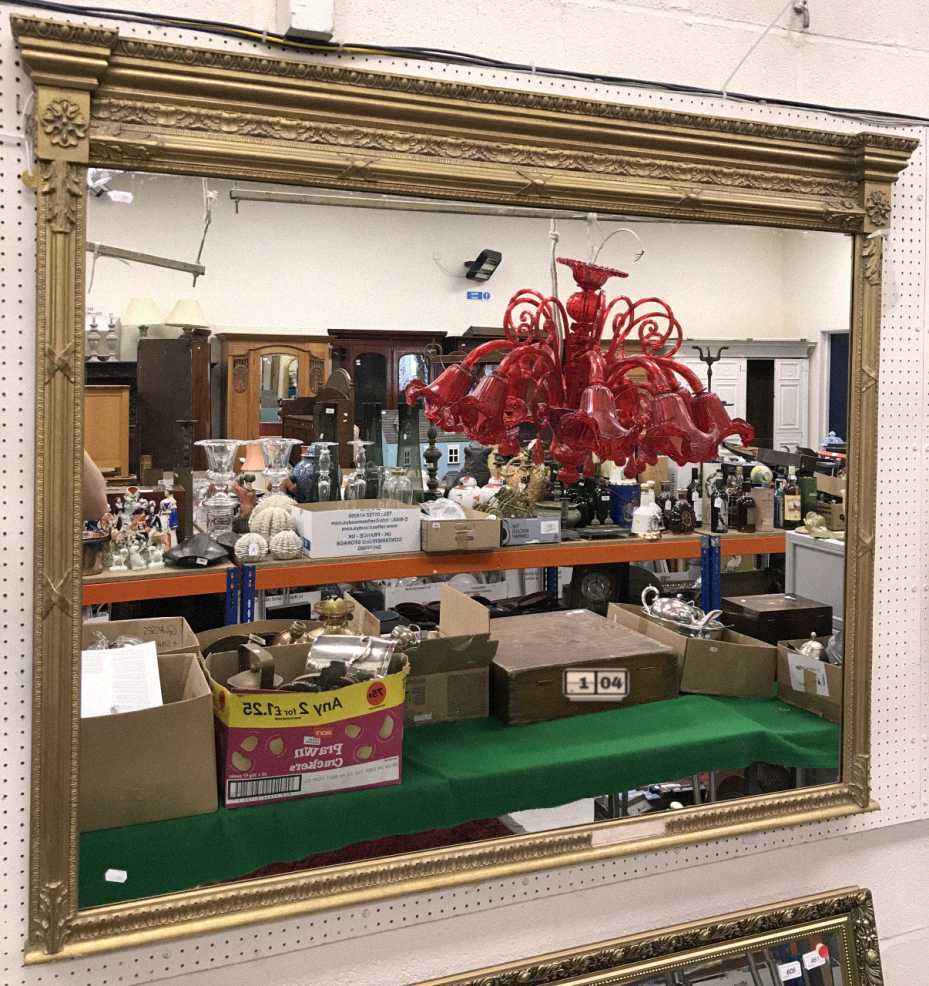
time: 1:04
